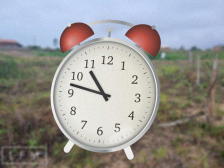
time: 10:47
